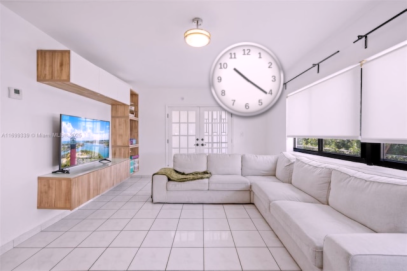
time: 10:21
